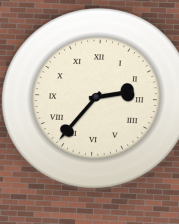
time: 2:36
